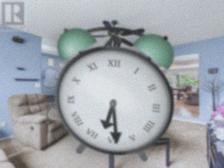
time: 6:29
